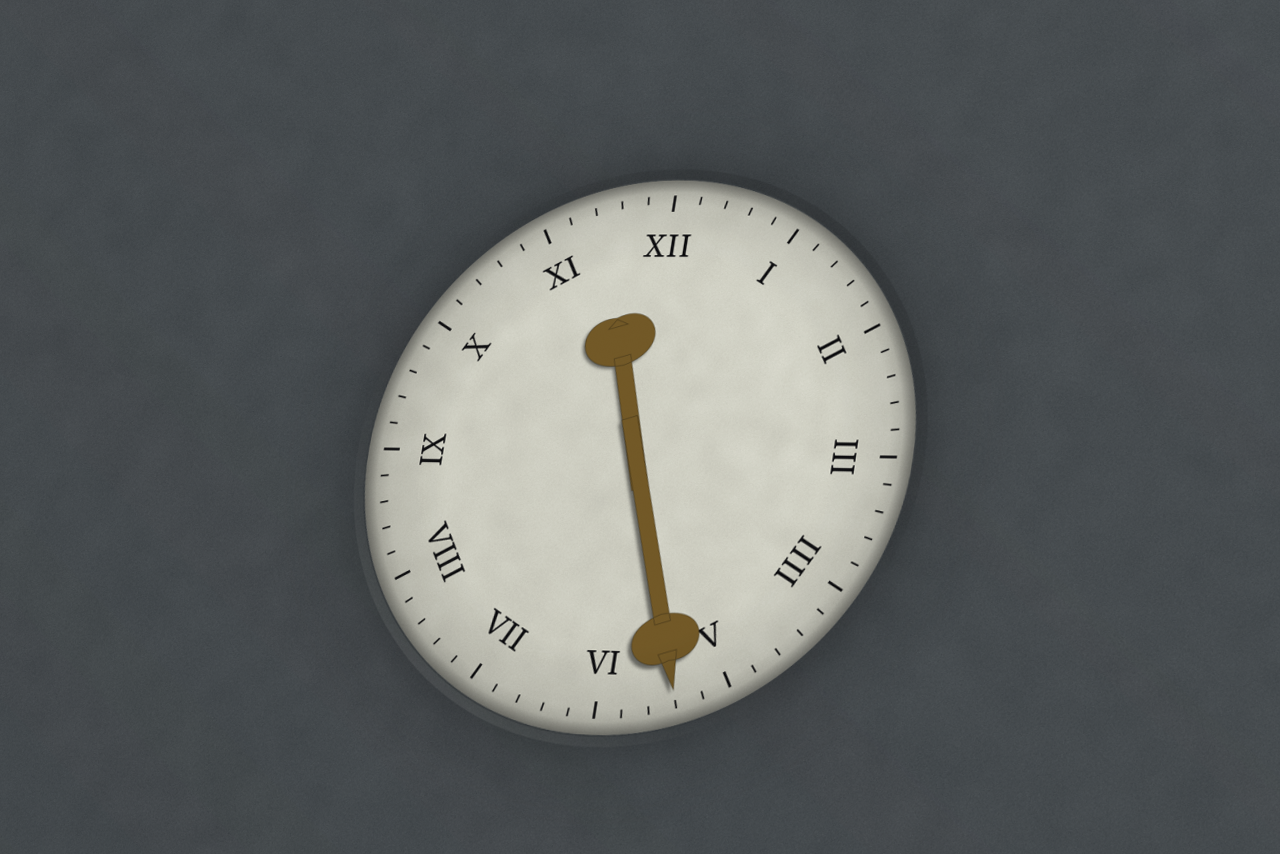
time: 11:27
